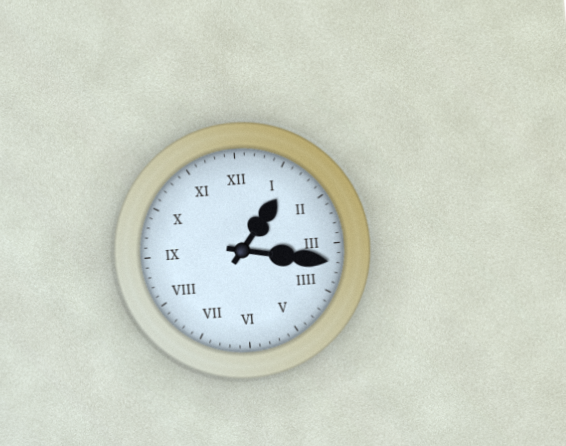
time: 1:17
